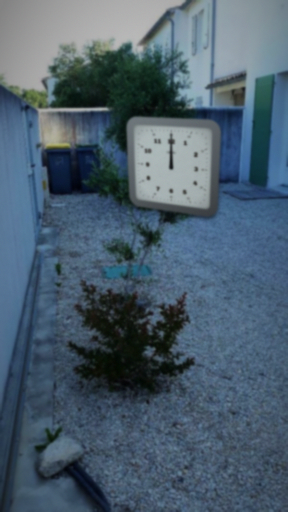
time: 12:00
